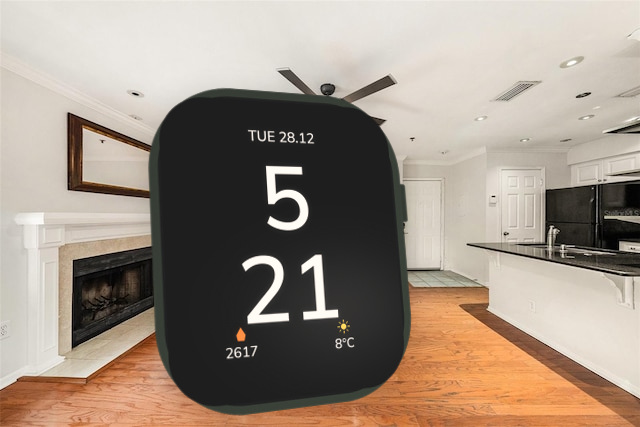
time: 5:21
